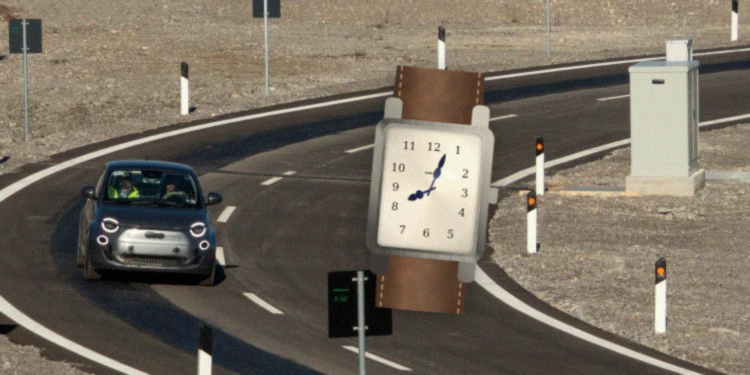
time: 8:03
